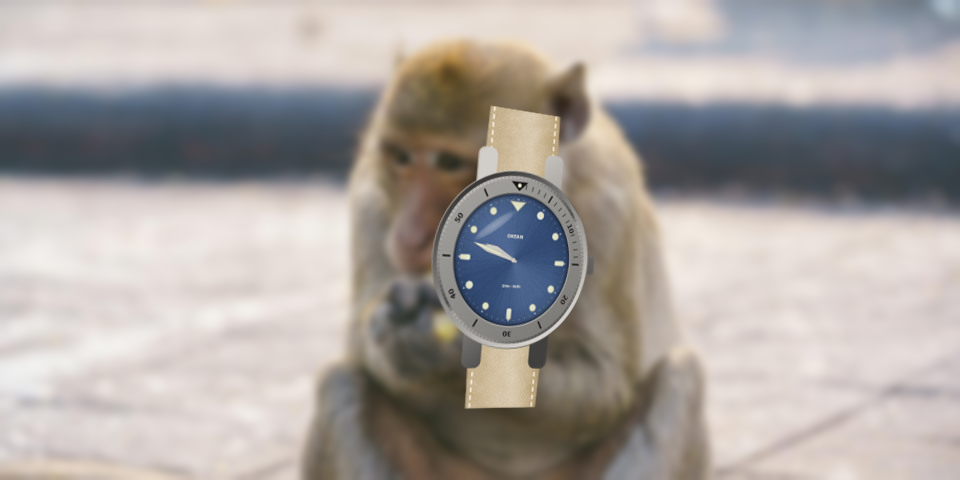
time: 9:48
